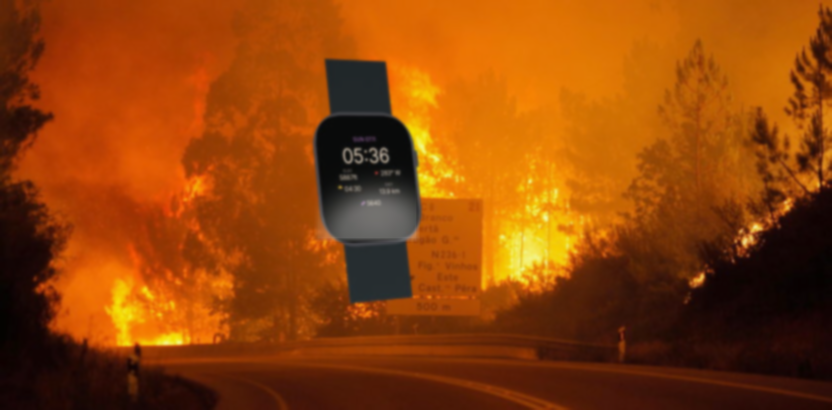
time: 5:36
